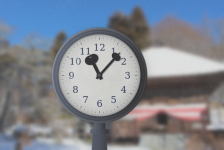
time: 11:07
